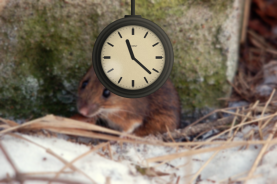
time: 11:22
